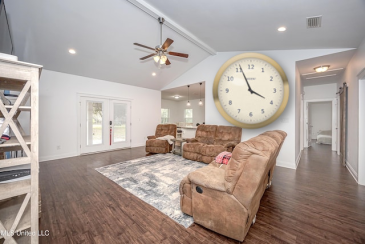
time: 3:56
